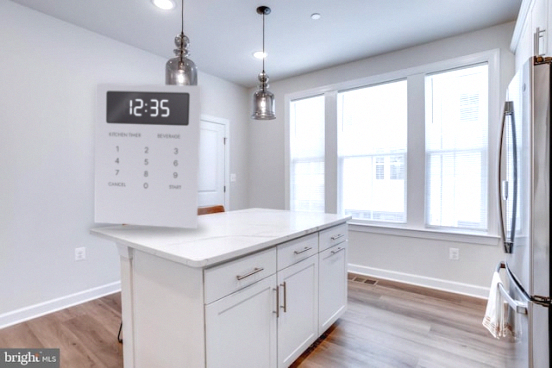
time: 12:35
